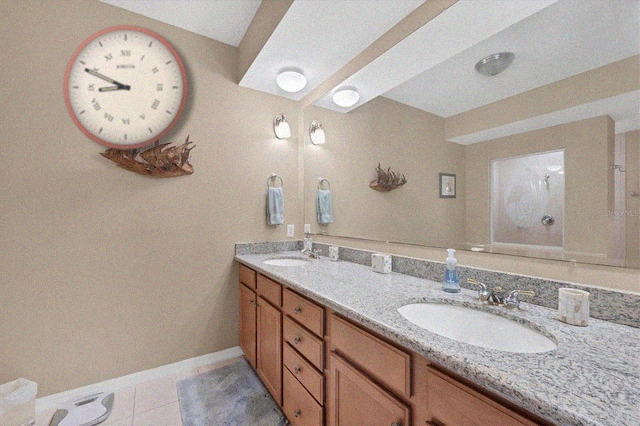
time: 8:49
